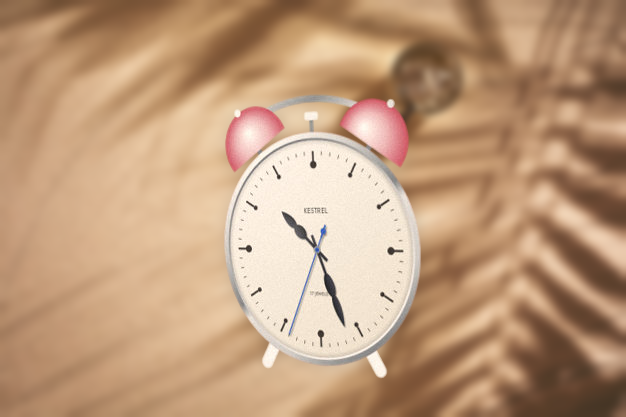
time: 10:26:34
